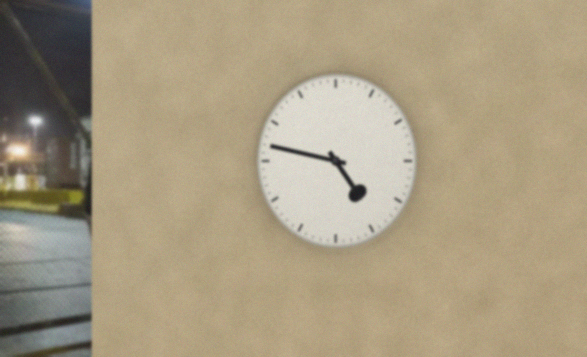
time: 4:47
